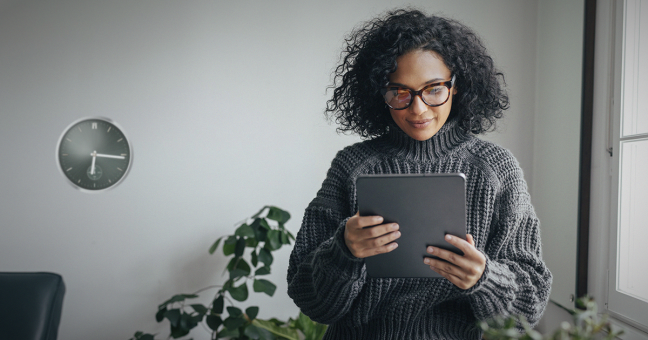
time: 6:16
